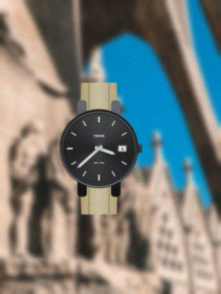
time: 3:38
